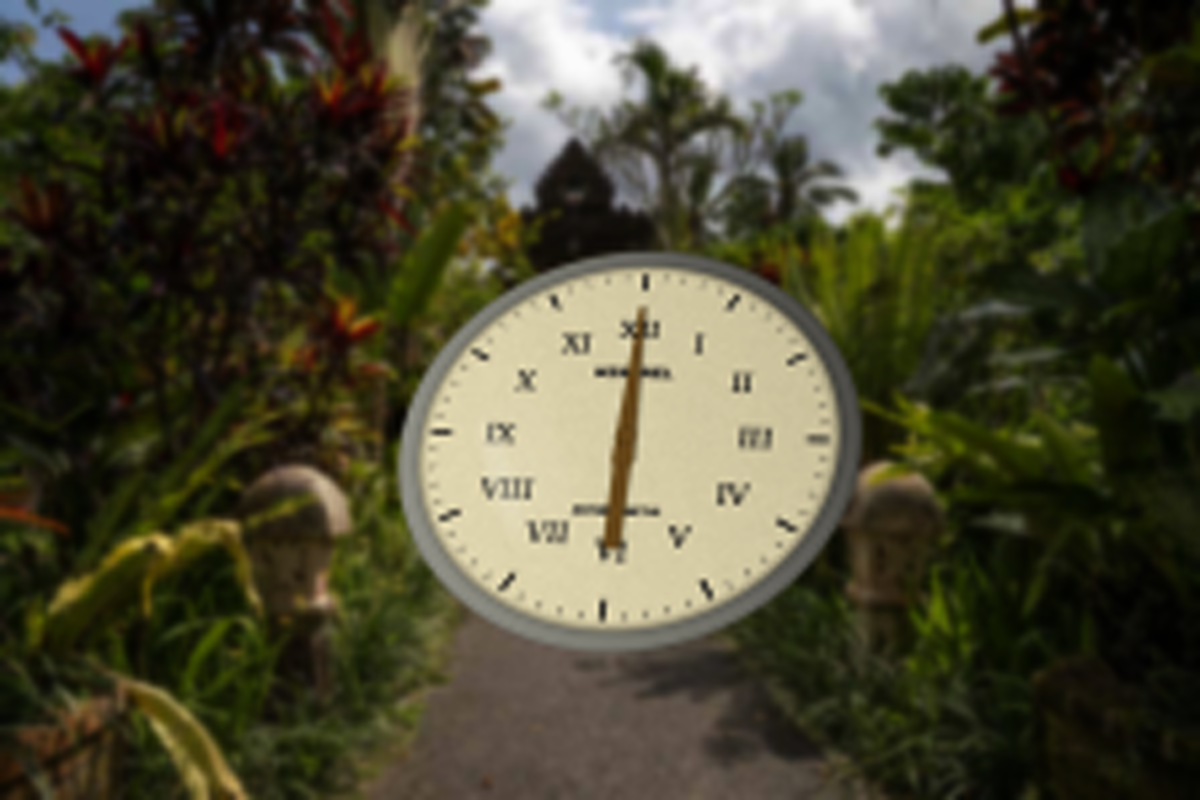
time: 6:00
